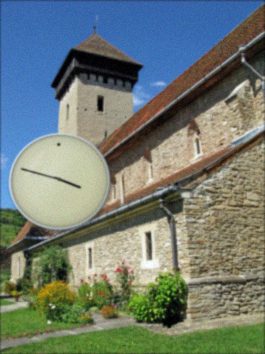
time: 3:48
